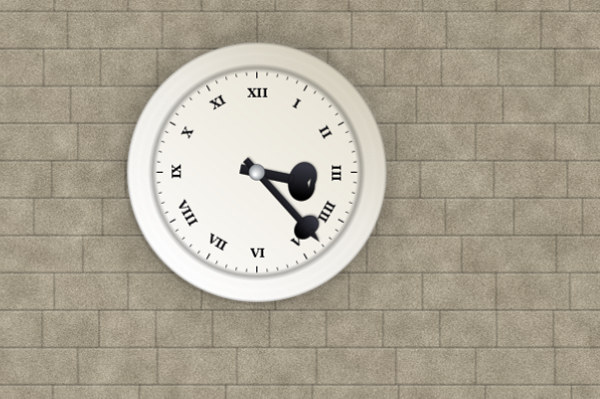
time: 3:23
